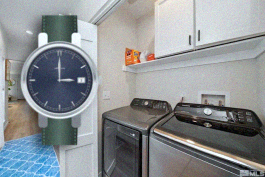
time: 3:00
